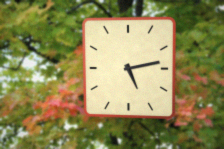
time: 5:13
